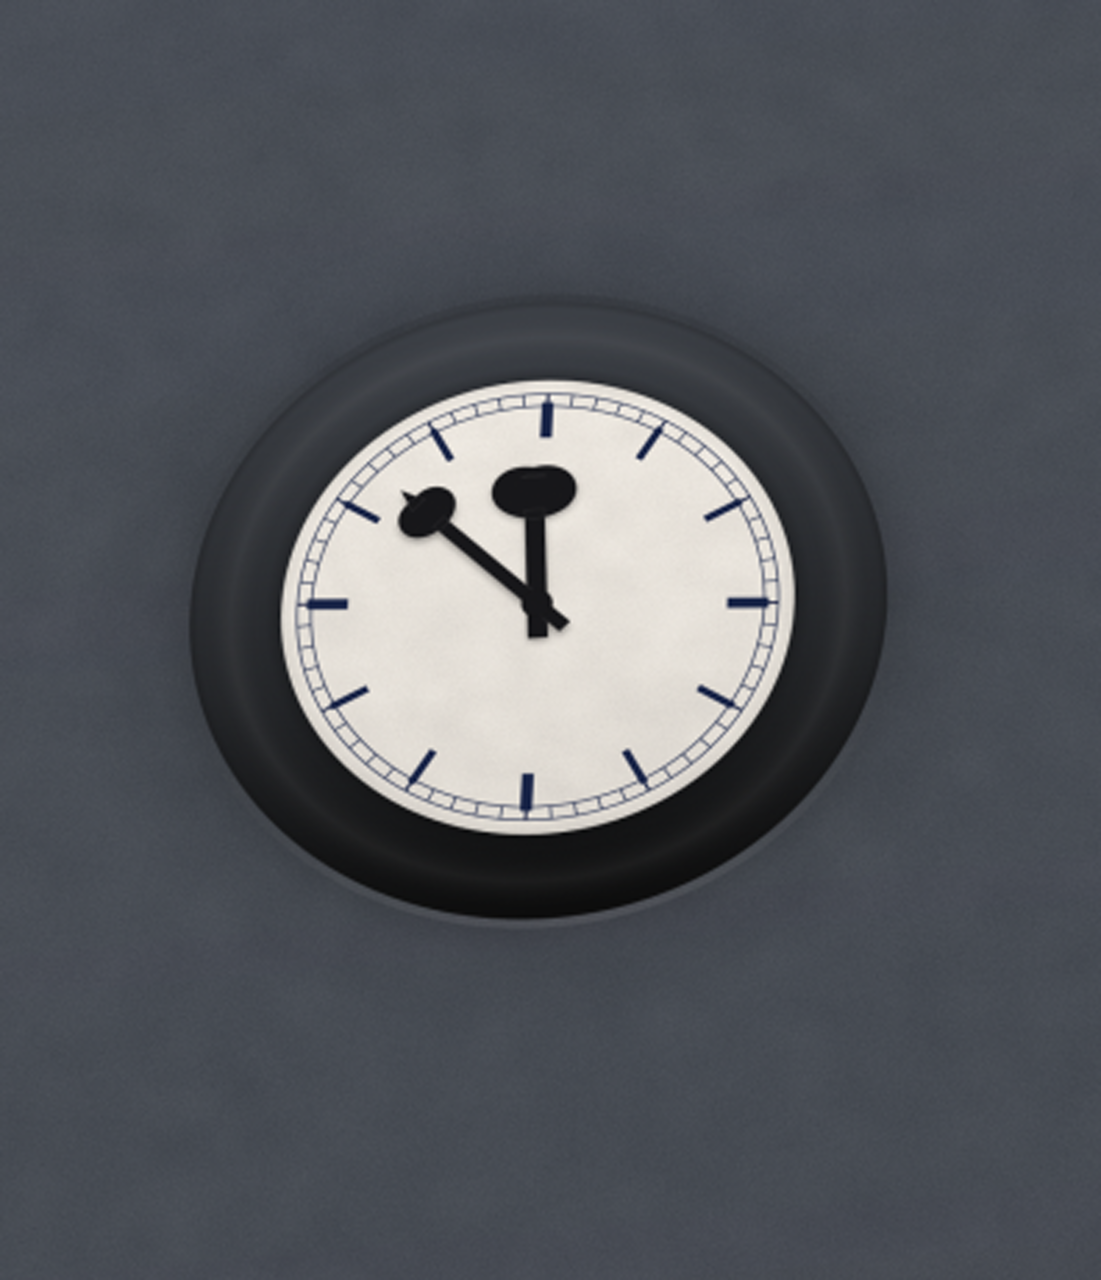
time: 11:52
